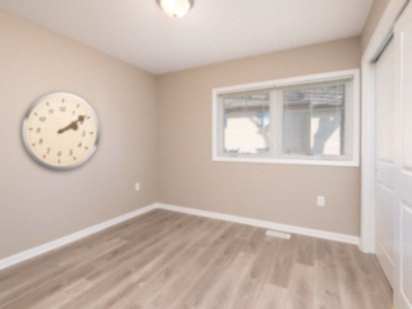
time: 2:09
